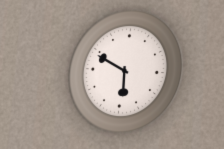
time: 5:49
